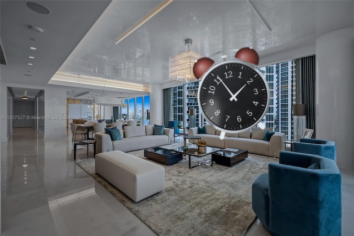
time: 1:56
